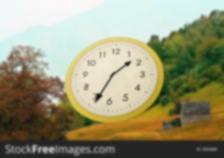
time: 1:34
